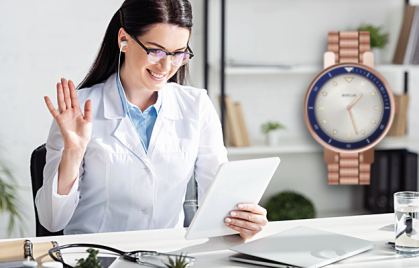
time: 1:27
